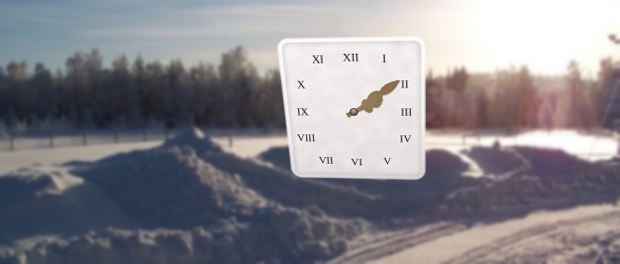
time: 2:09
